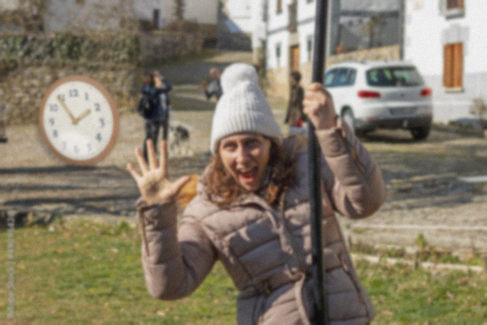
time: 1:54
